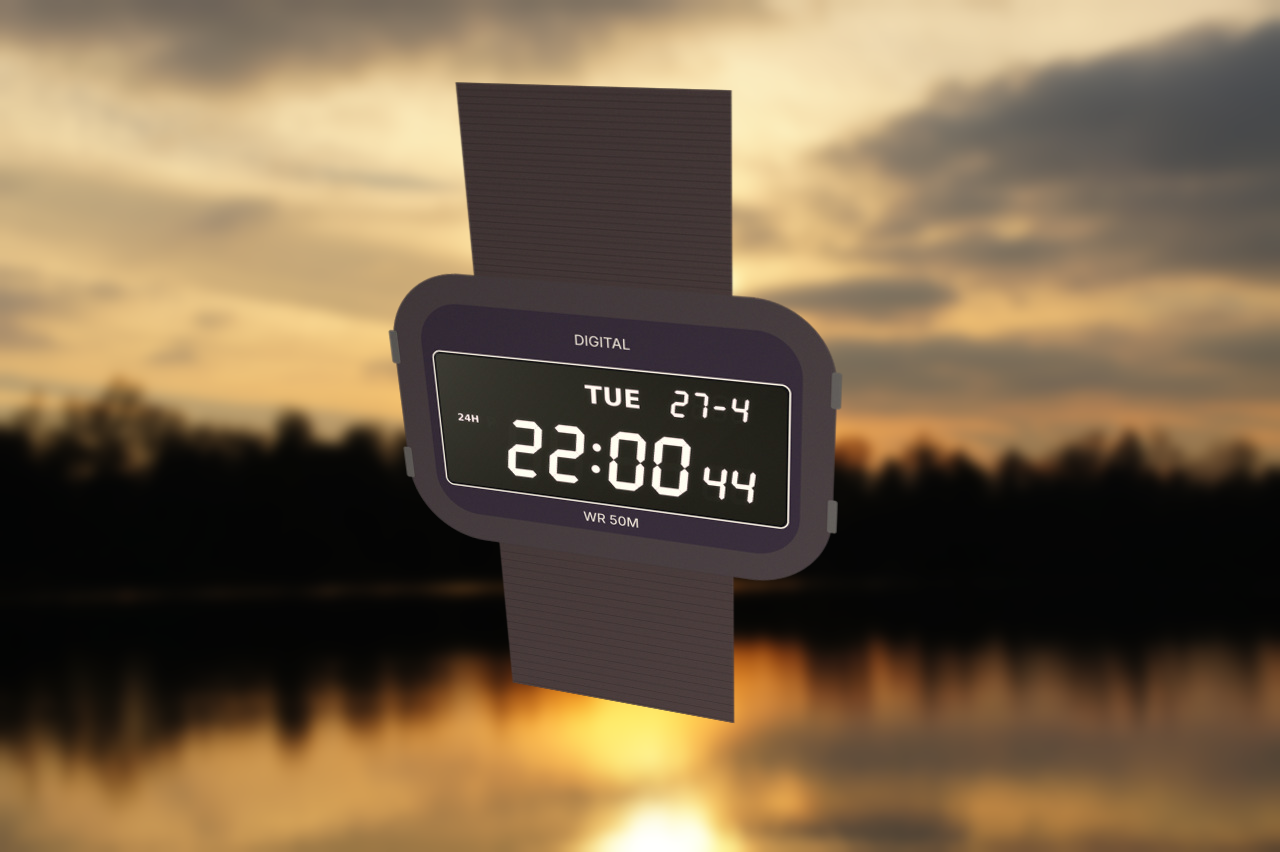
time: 22:00:44
